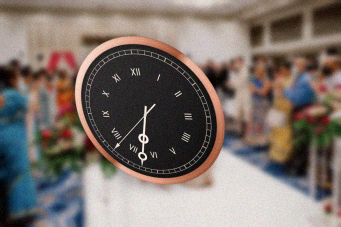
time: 6:32:38
